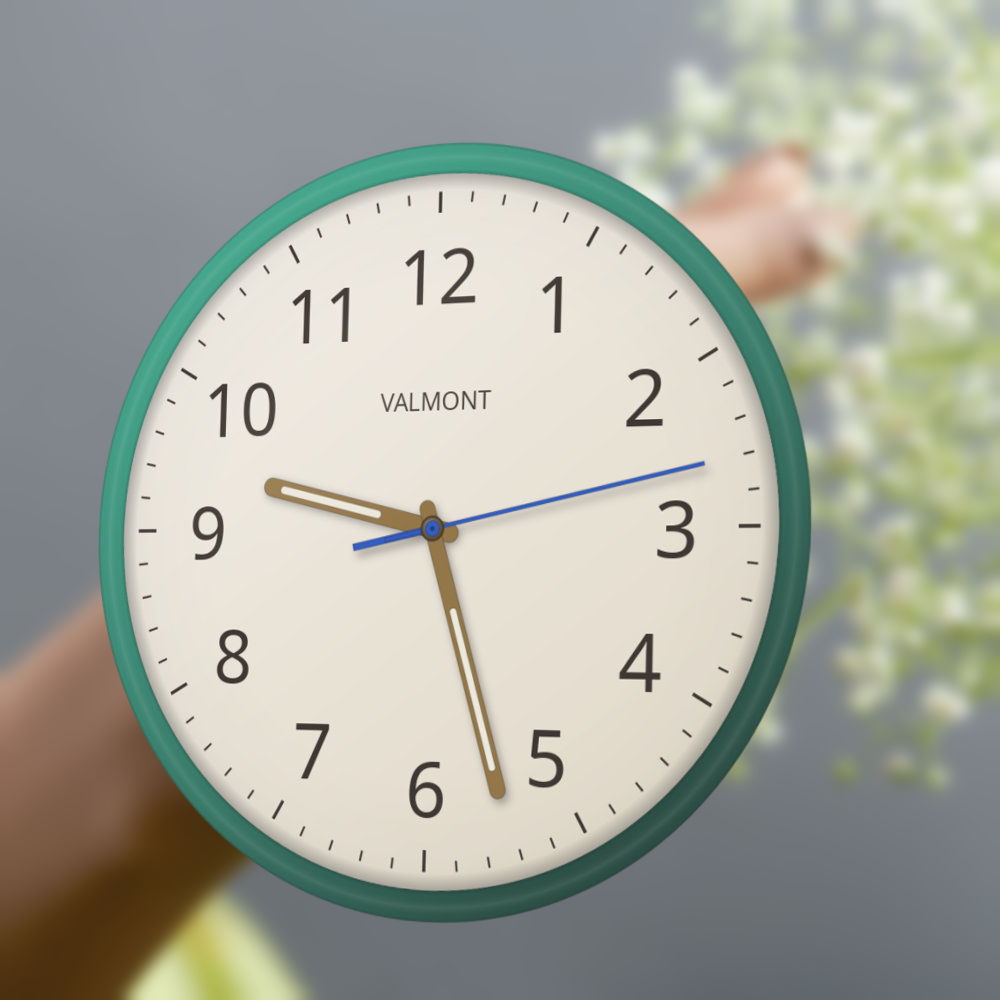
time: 9:27:13
